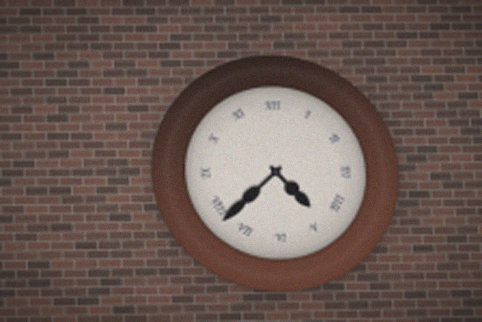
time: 4:38
